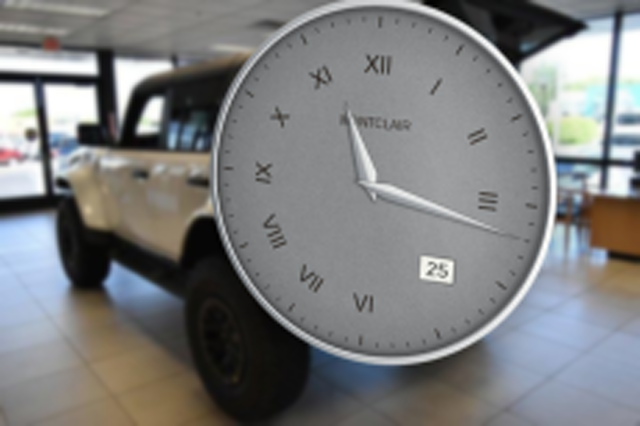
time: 11:17
